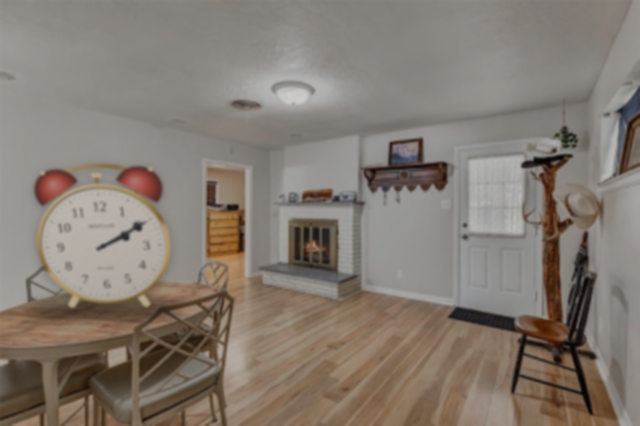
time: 2:10
